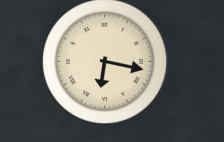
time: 6:17
